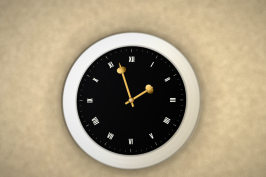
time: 1:57
